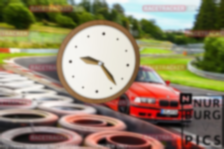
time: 9:23
